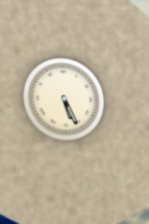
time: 5:26
